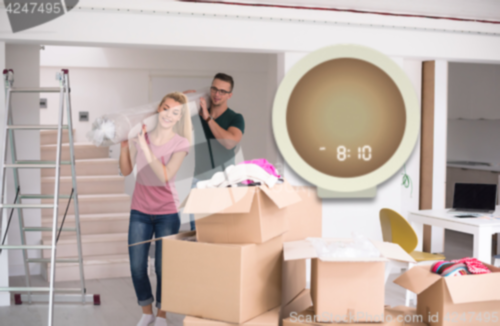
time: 8:10
